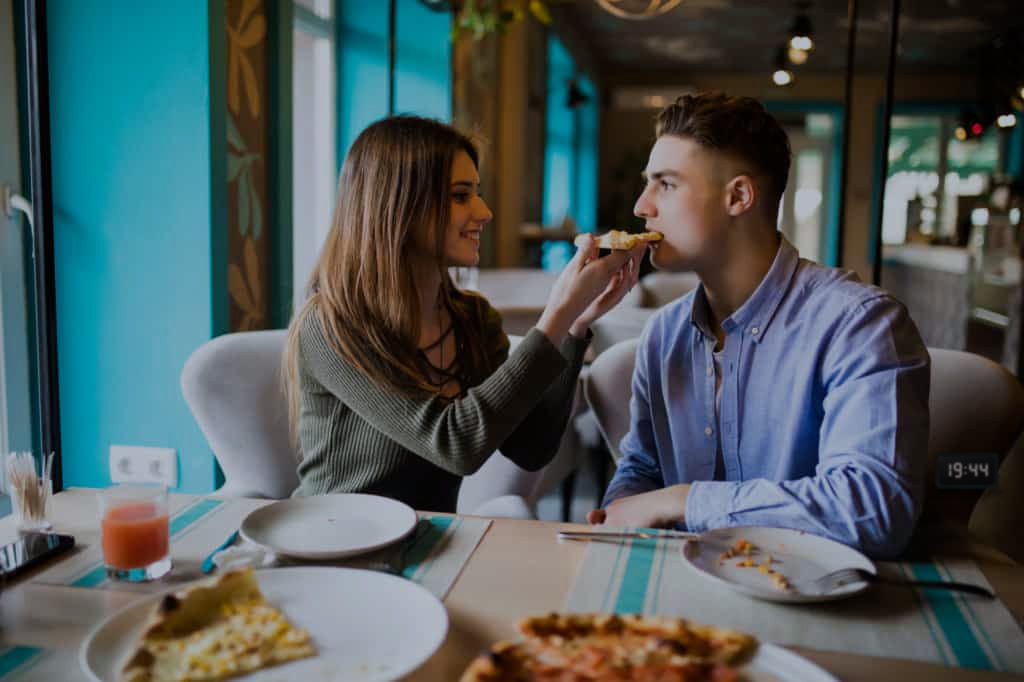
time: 19:44
